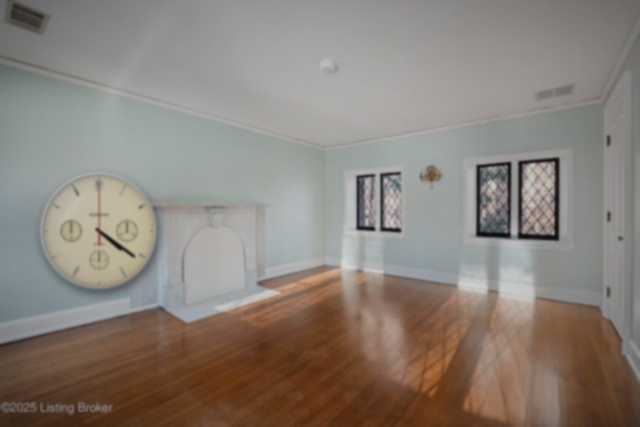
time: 4:21
